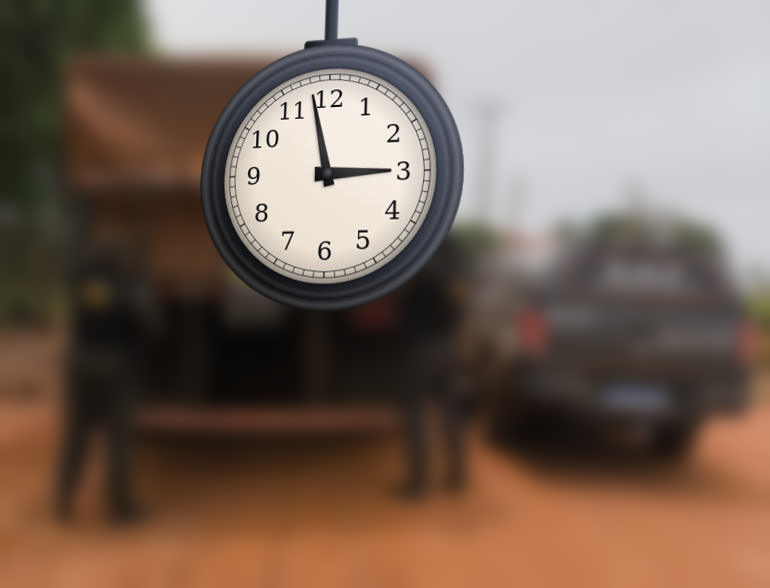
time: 2:58
